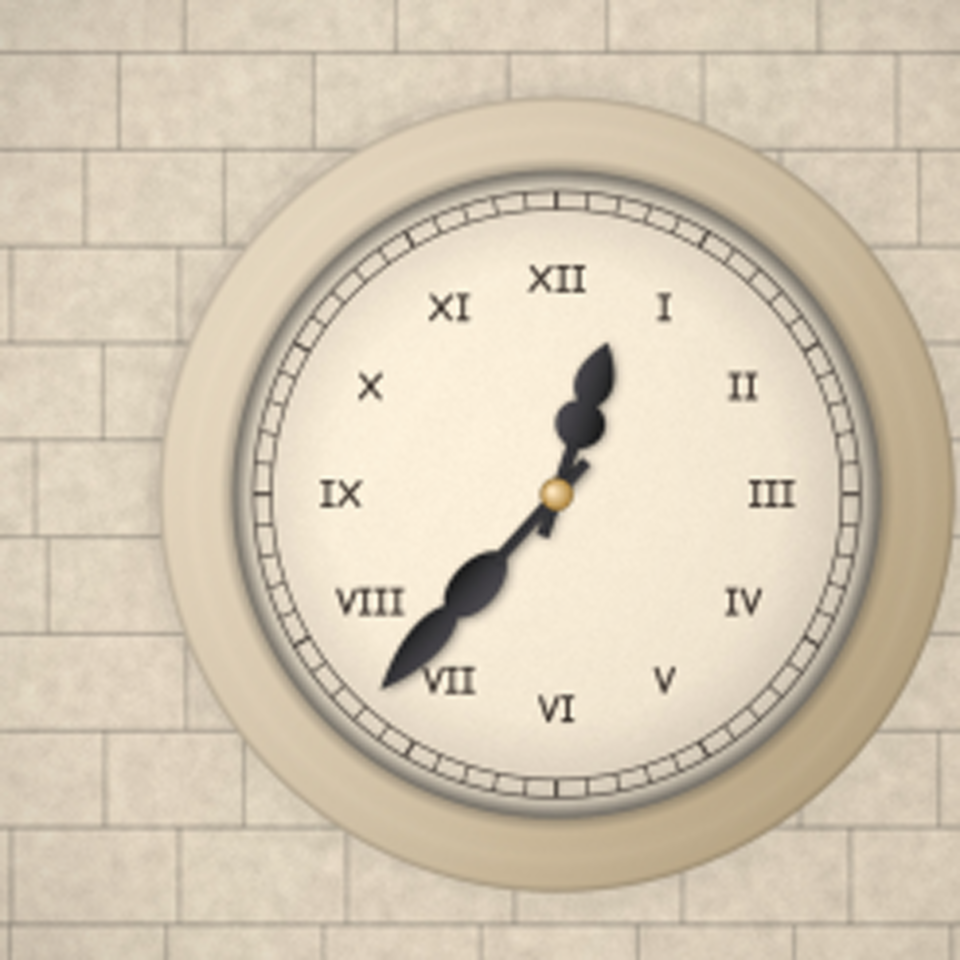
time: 12:37
